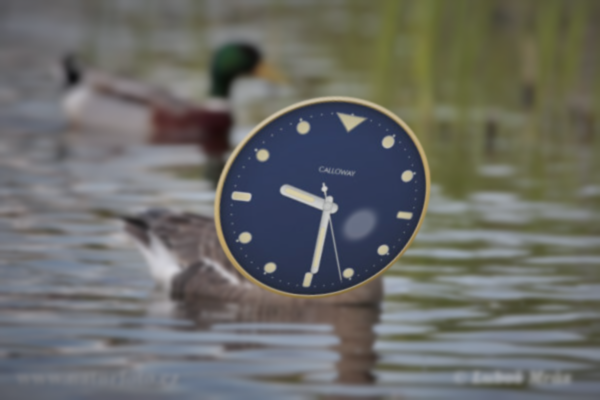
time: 9:29:26
